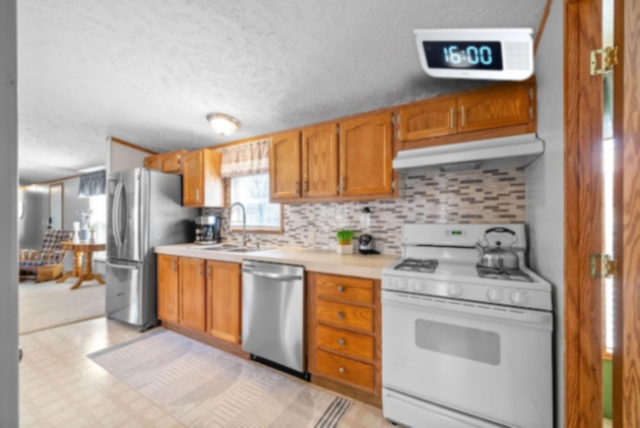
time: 16:00
